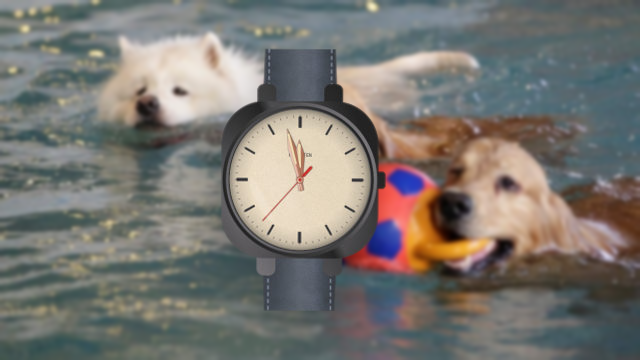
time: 11:57:37
